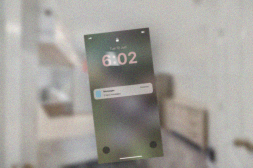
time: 6:02
